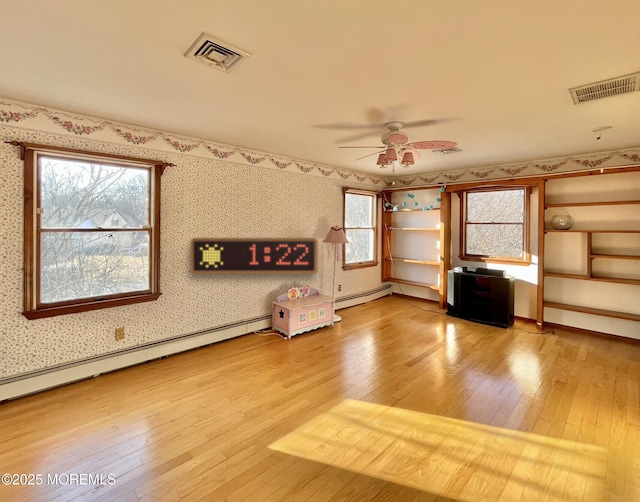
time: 1:22
